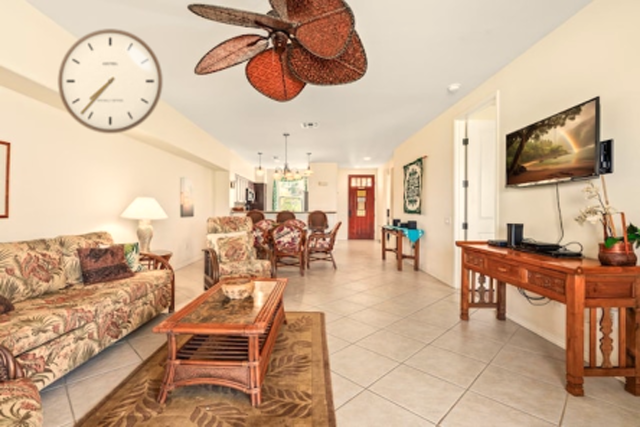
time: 7:37
